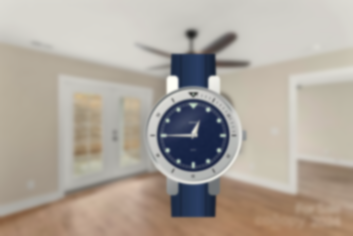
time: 12:45
